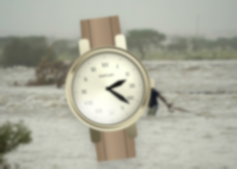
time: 2:22
